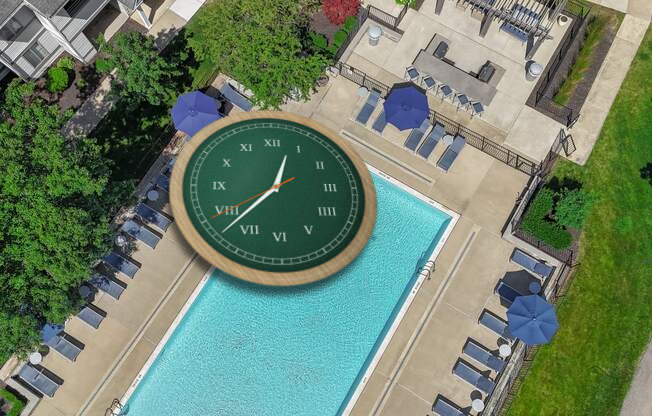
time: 12:37:40
